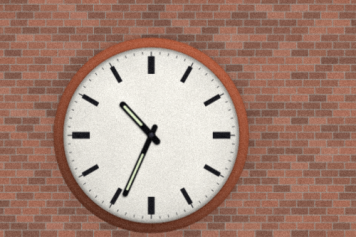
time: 10:34
